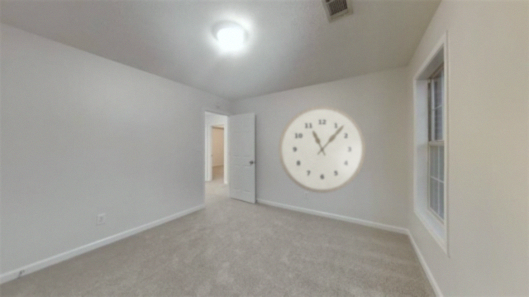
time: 11:07
